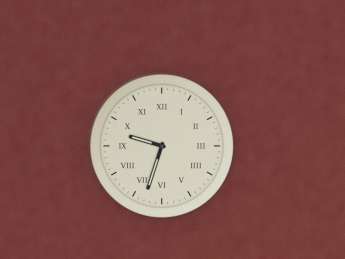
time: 9:33
